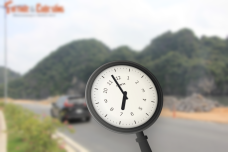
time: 6:58
